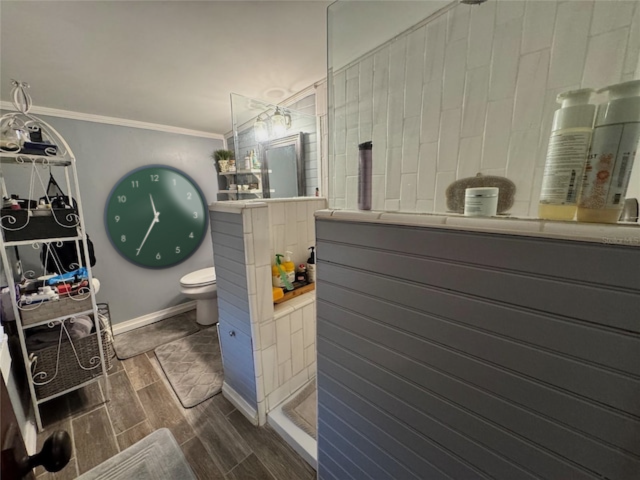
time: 11:35
